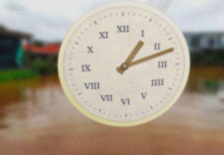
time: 1:12
